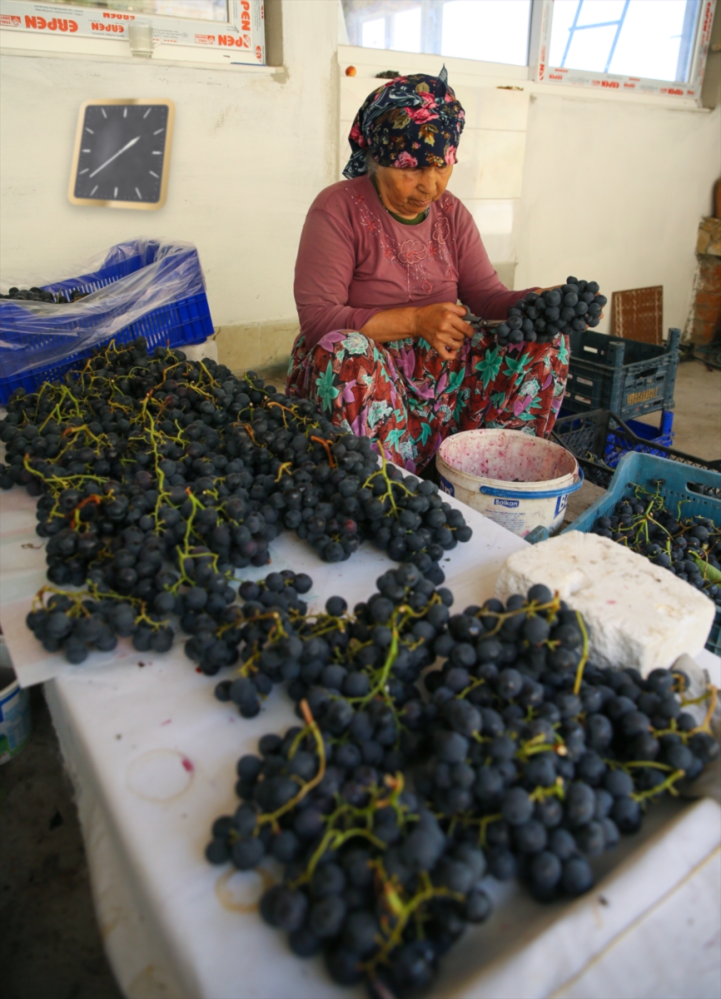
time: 1:38
